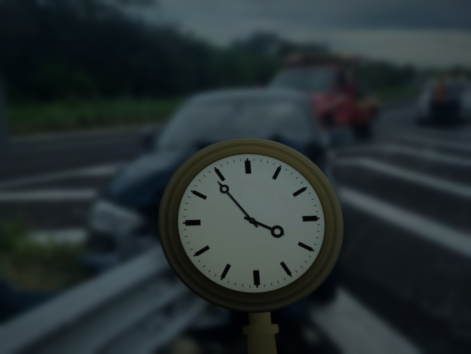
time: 3:54
